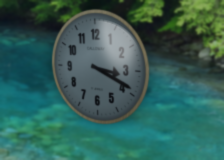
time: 3:19
